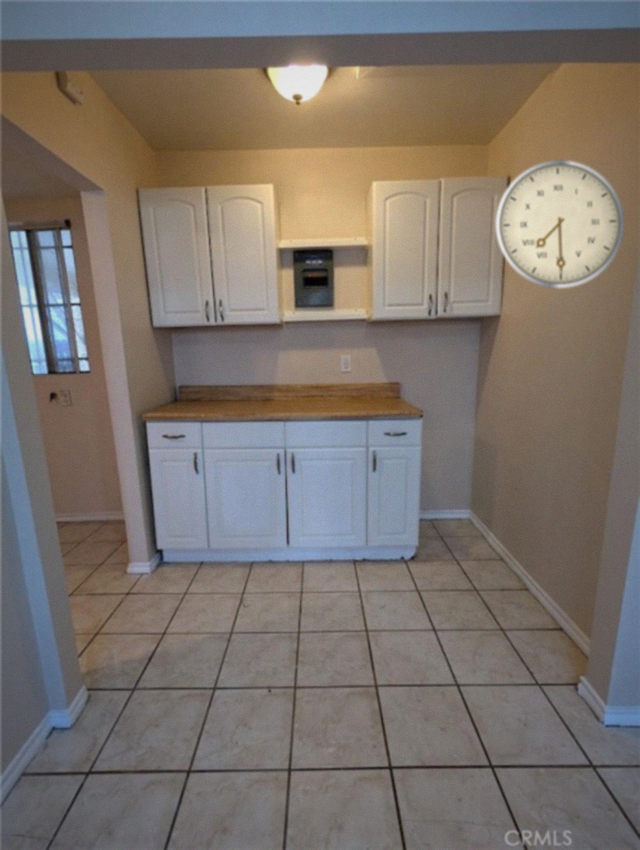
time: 7:30
